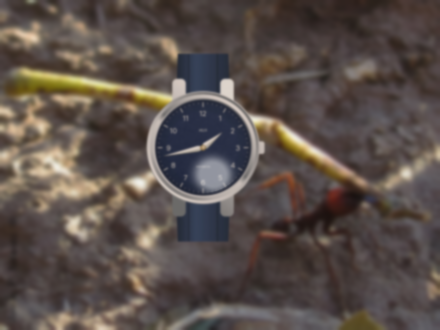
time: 1:43
